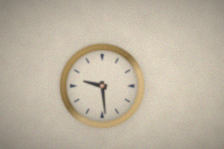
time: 9:29
